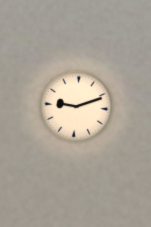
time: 9:11
